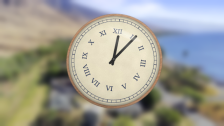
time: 12:06
